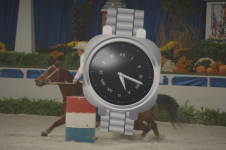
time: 5:18
